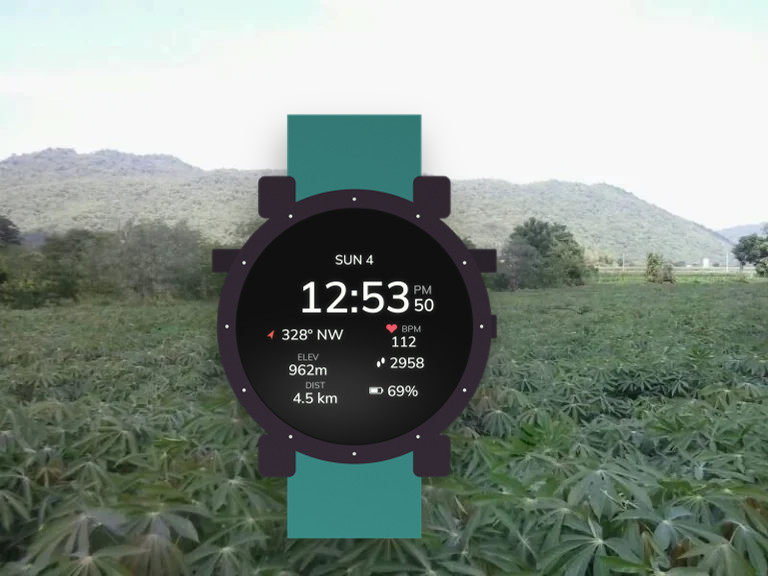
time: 12:53:50
